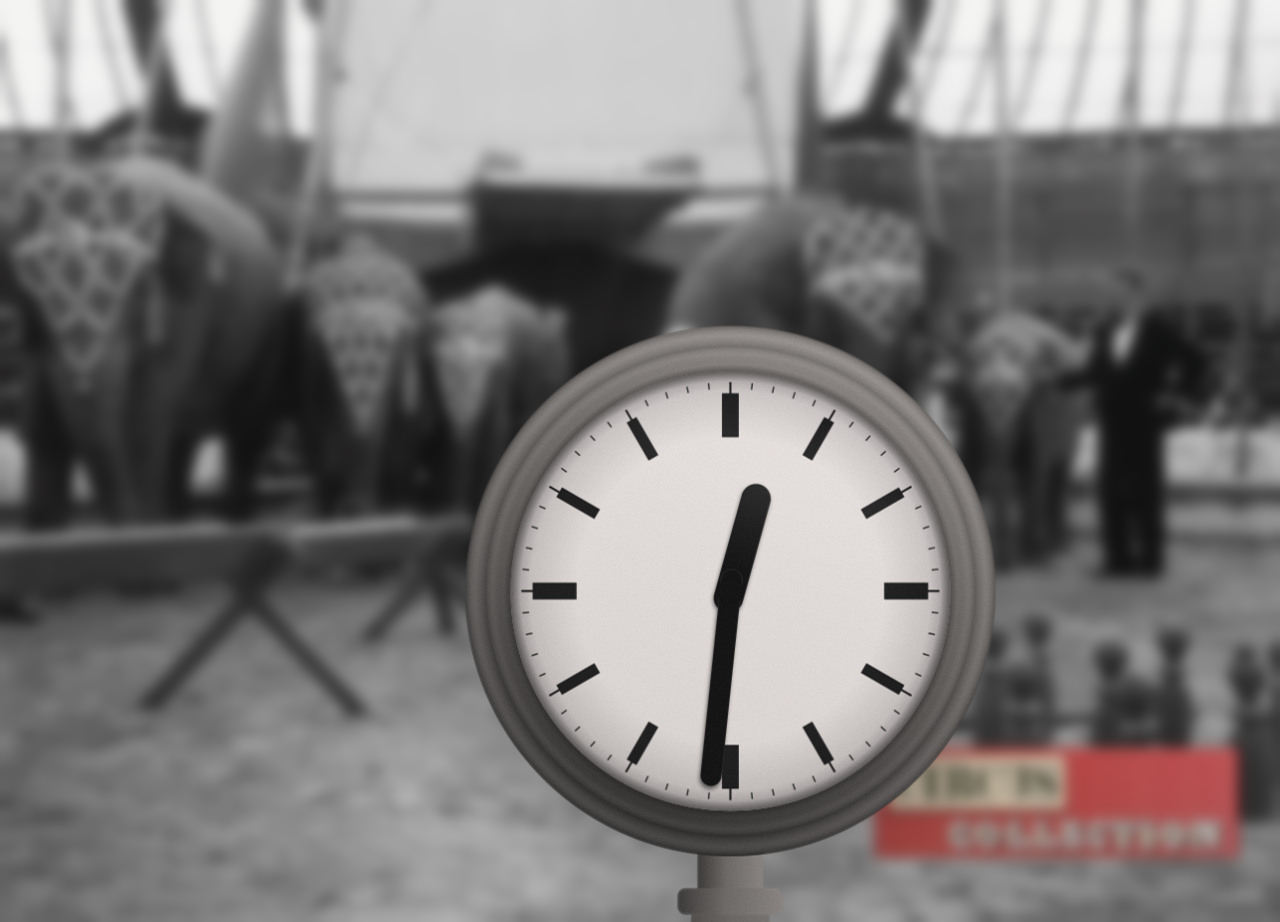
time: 12:31
